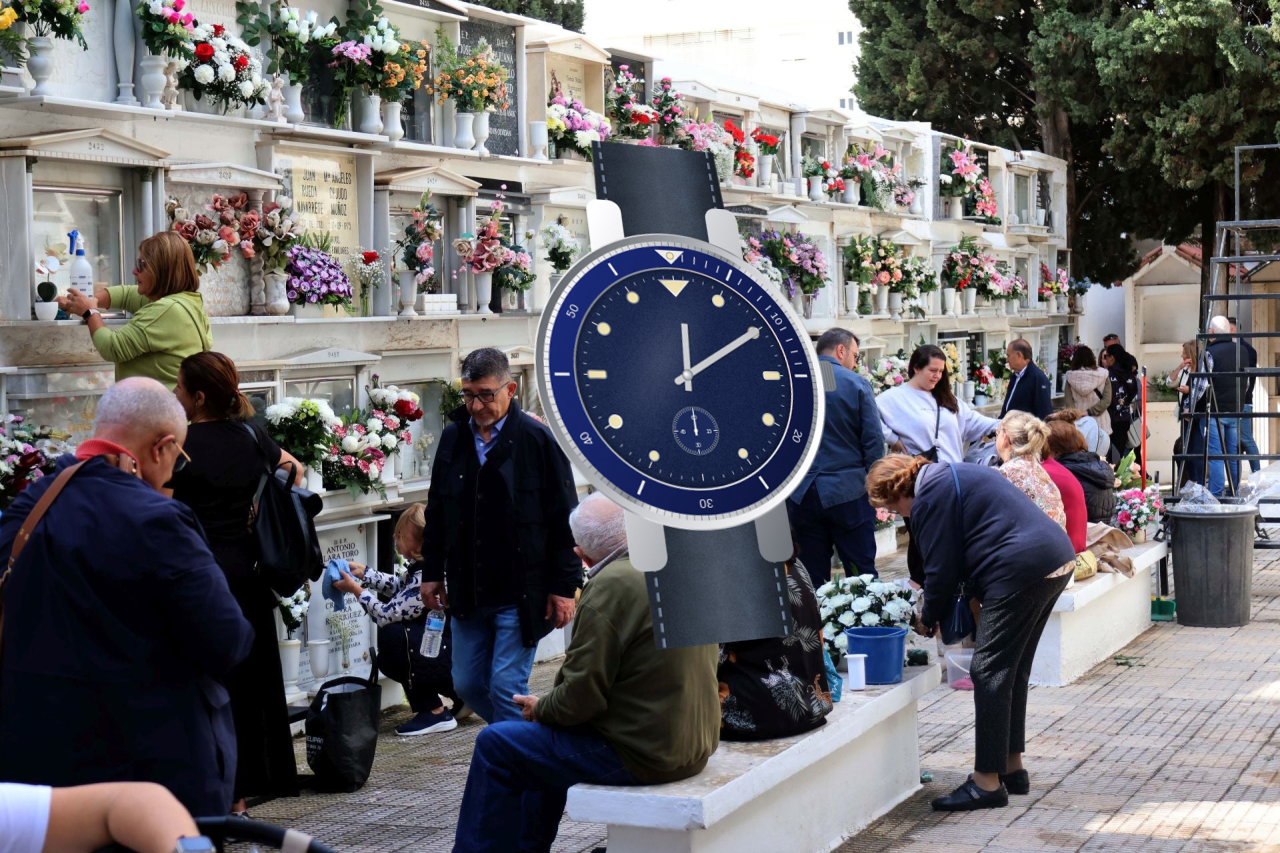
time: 12:10
